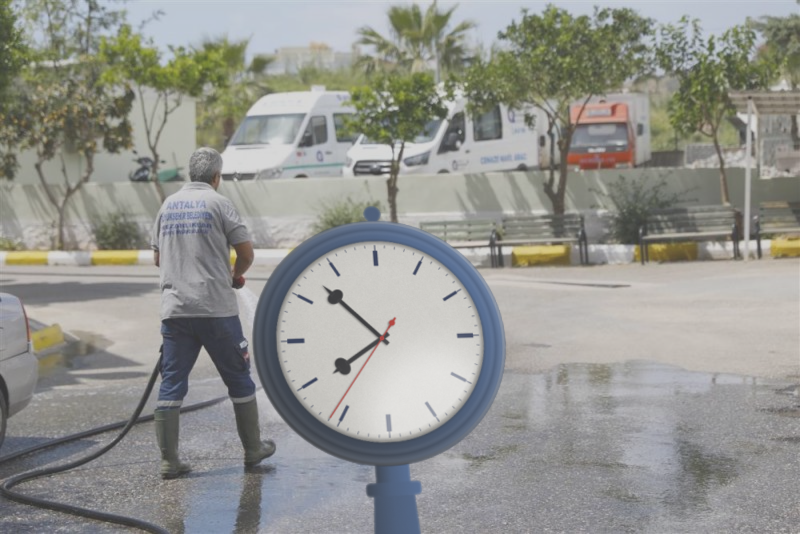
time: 7:52:36
